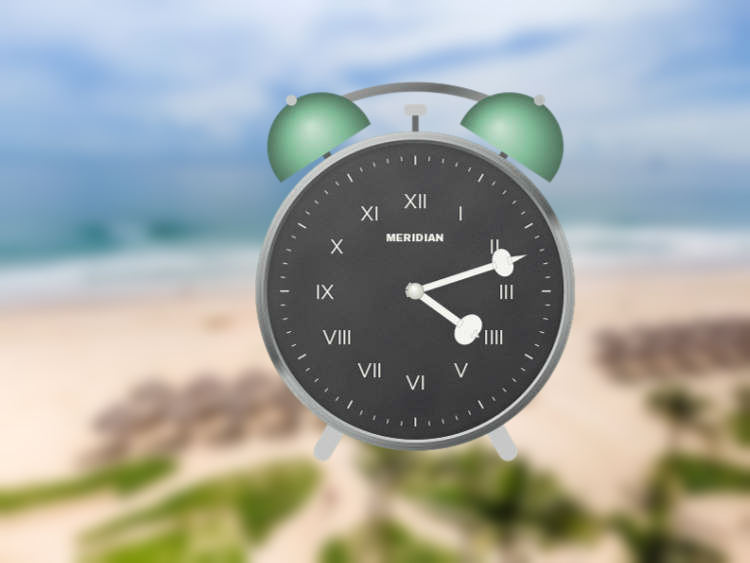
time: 4:12
